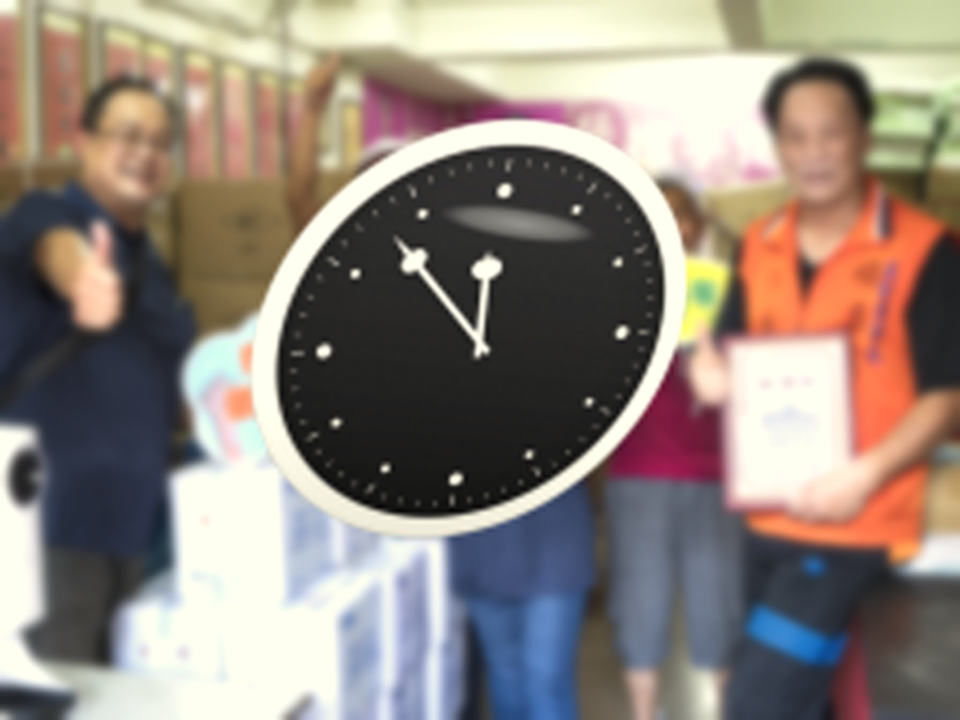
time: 11:53
